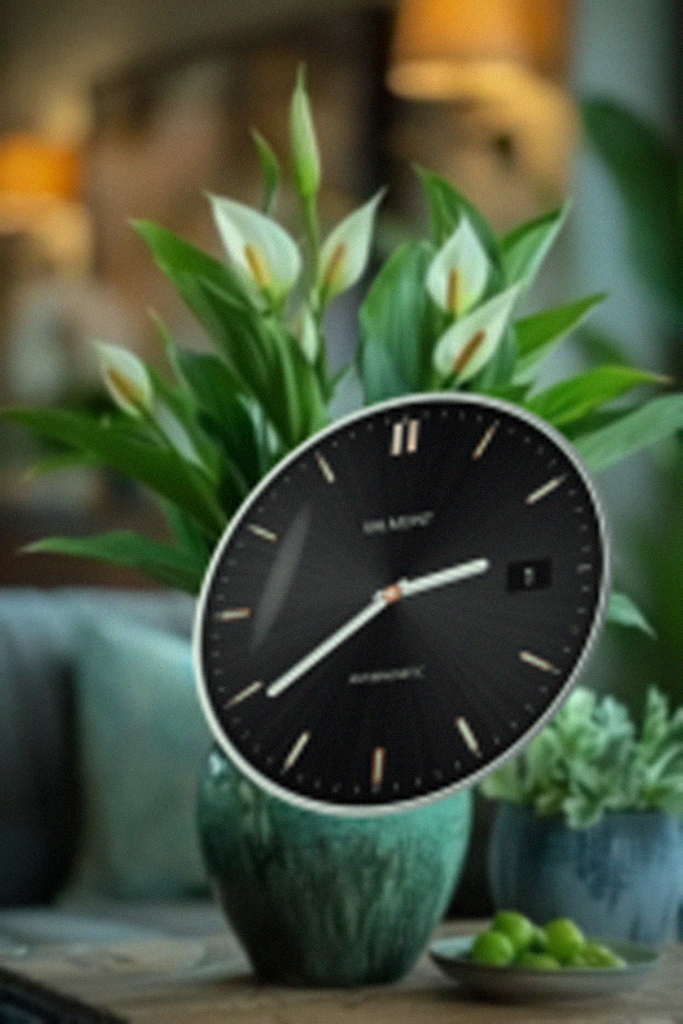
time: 2:39
